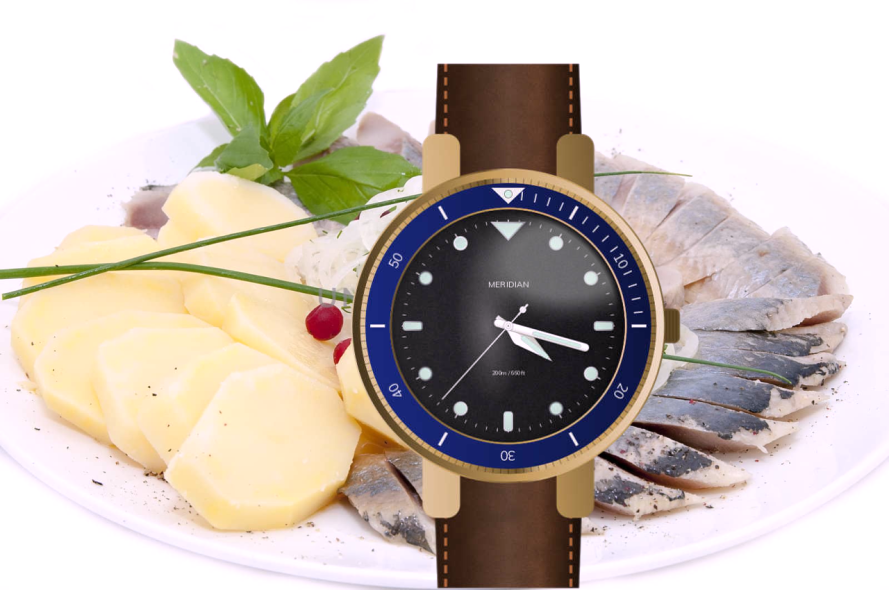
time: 4:17:37
